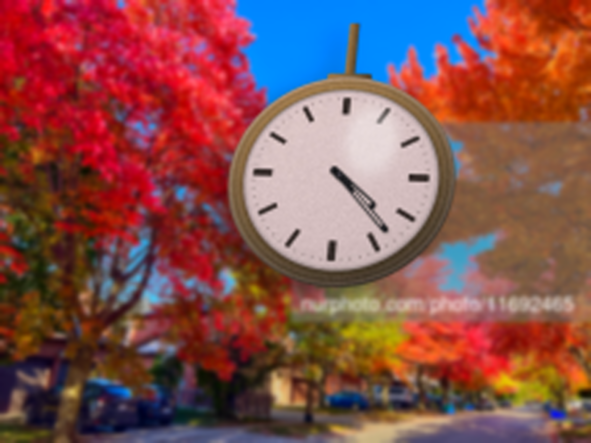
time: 4:23
